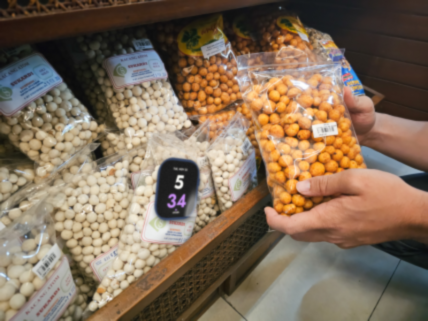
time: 5:34
